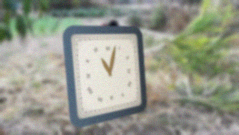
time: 11:03
